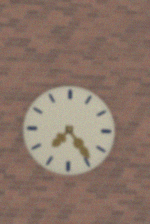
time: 7:24
